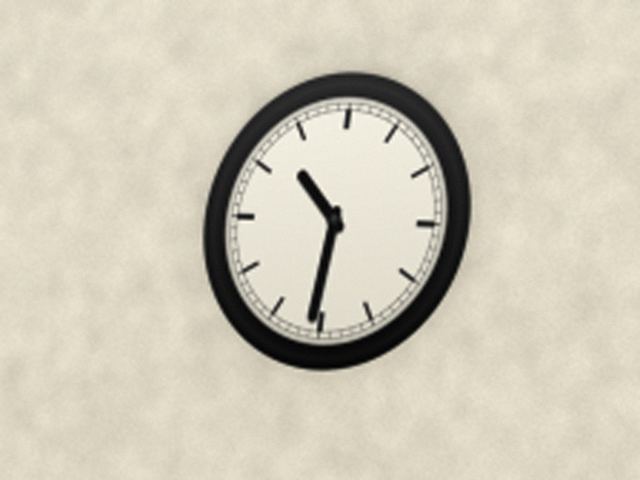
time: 10:31
